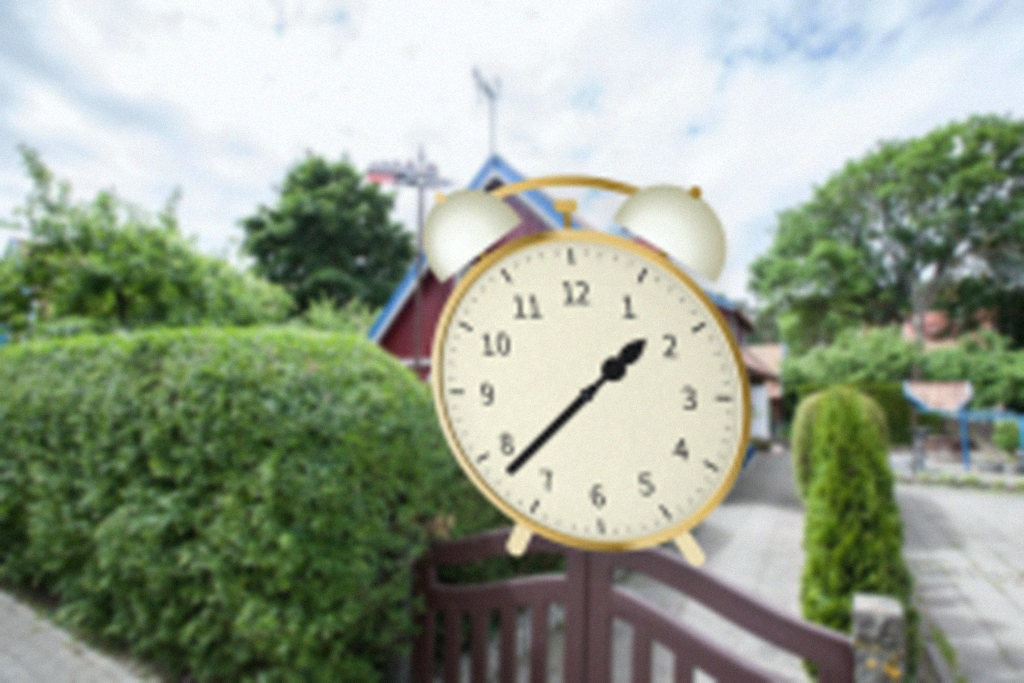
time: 1:38
